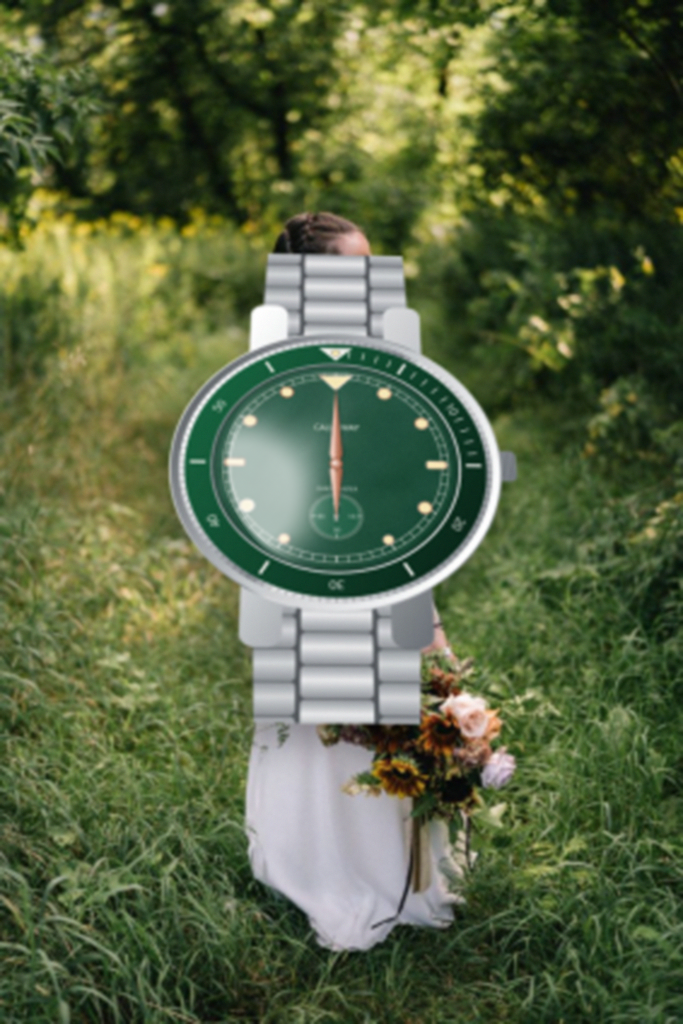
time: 6:00
